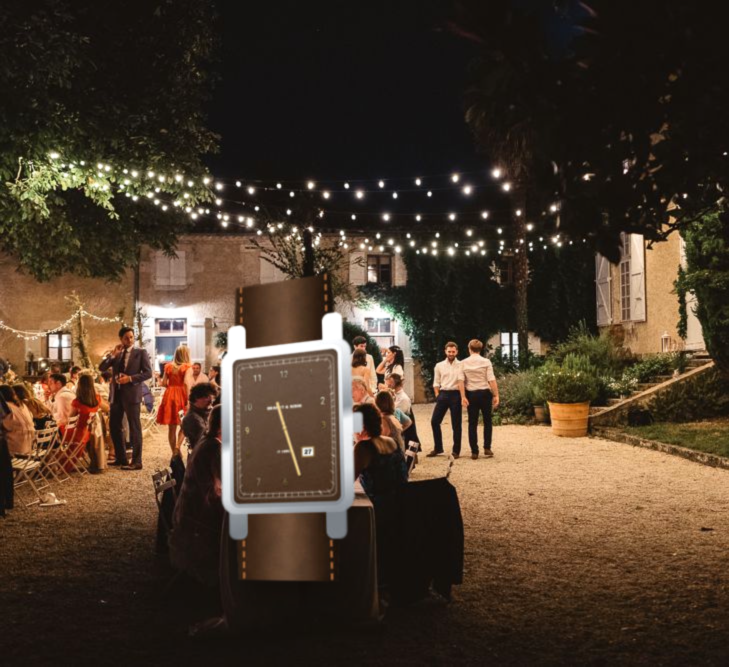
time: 11:27
